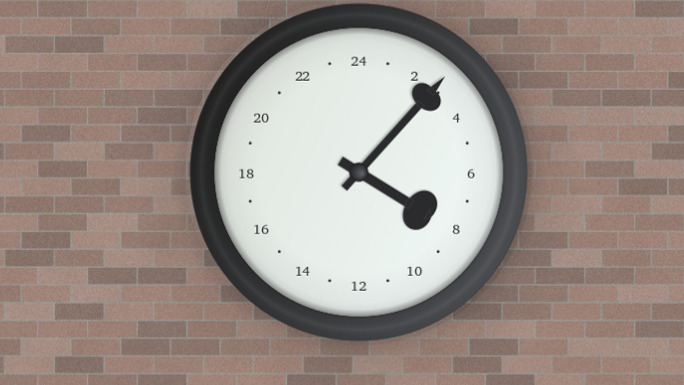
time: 8:07
